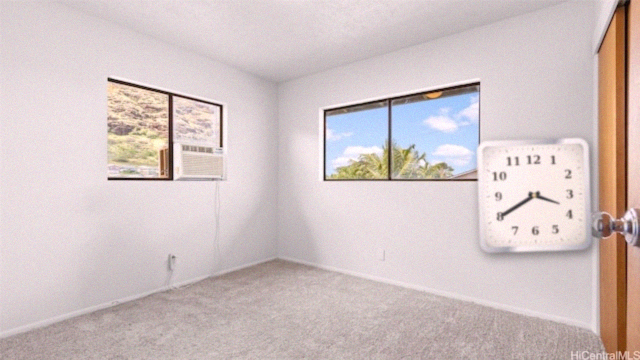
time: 3:40
